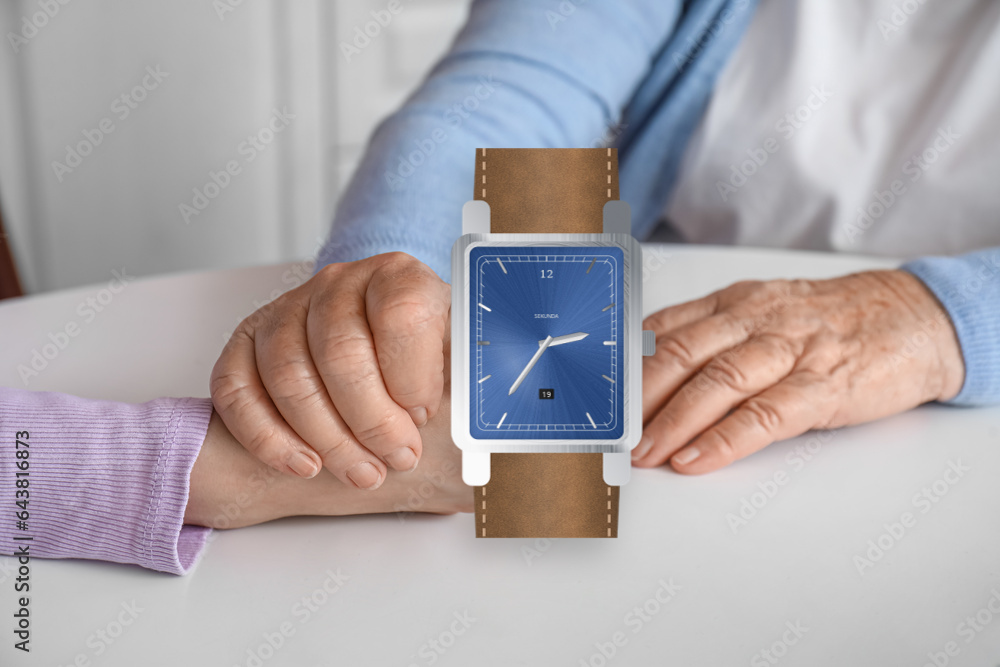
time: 2:36
